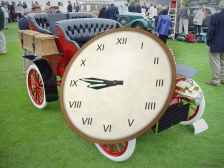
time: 8:46
